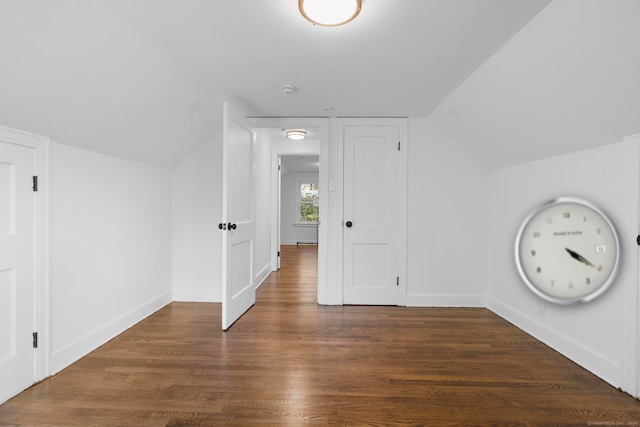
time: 4:21
